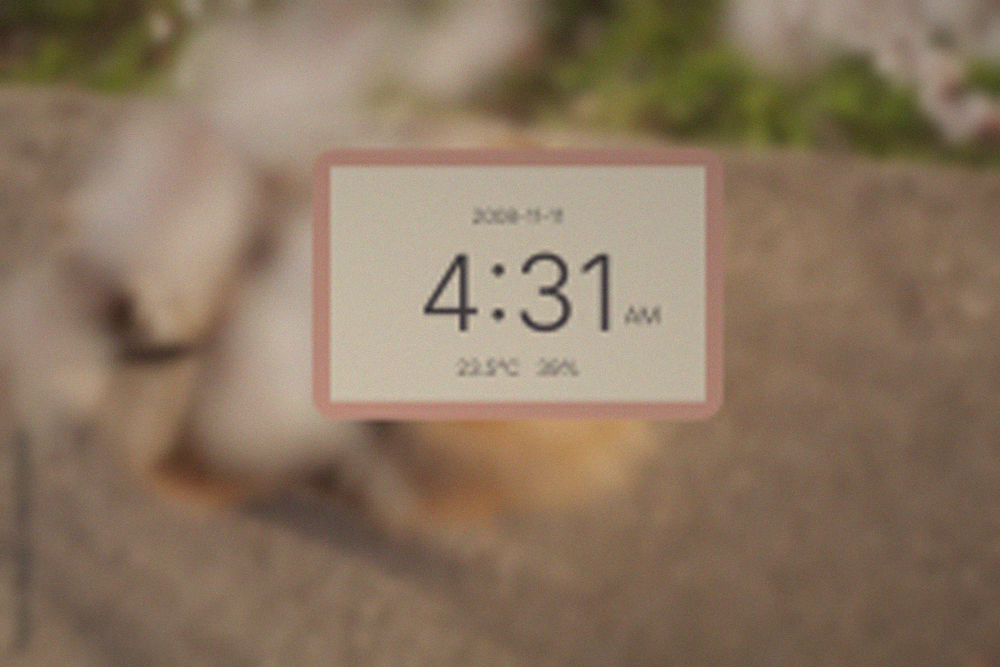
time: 4:31
